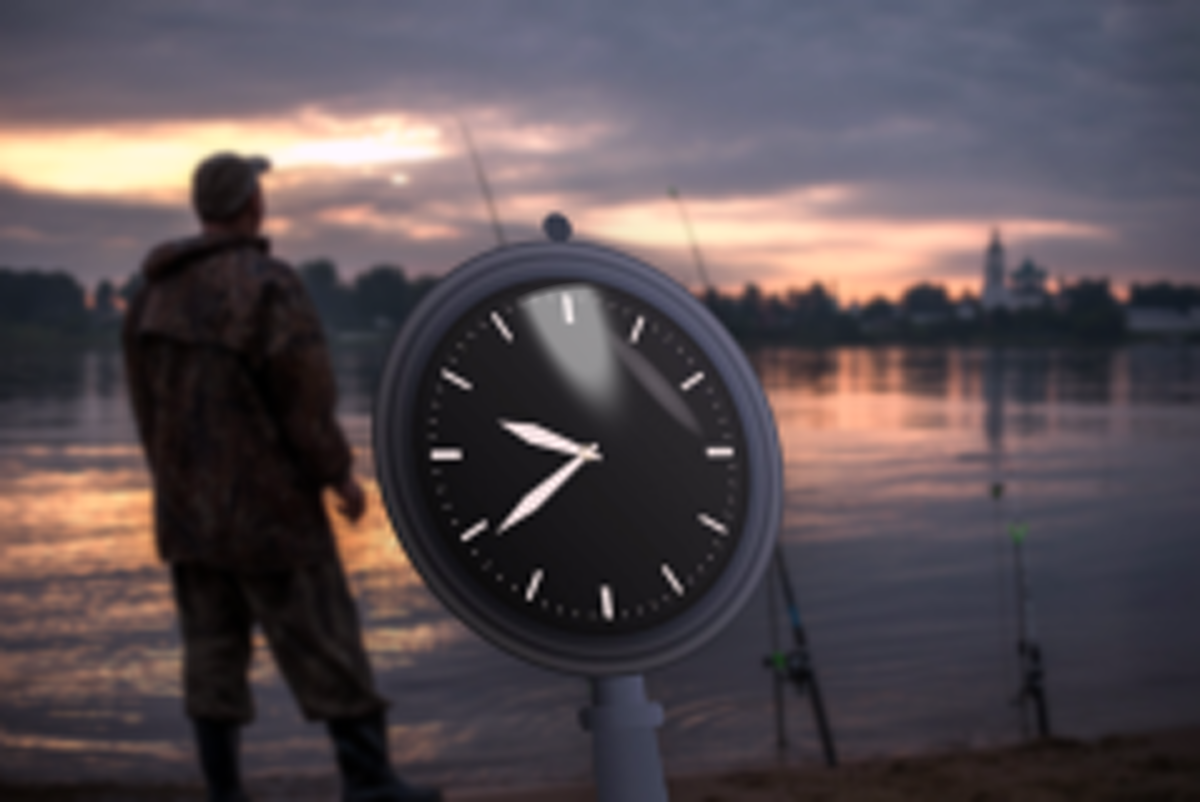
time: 9:39
